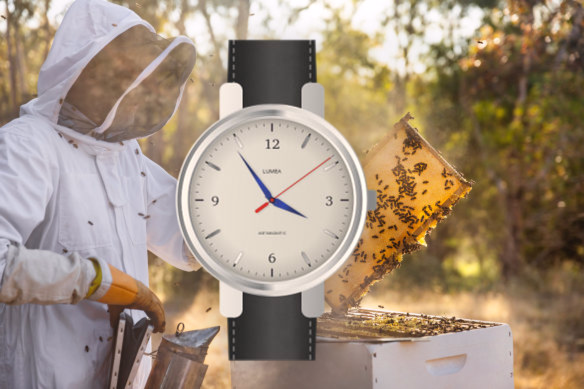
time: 3:54:09
